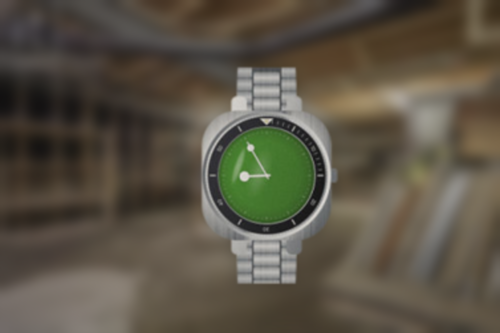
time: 8:55
